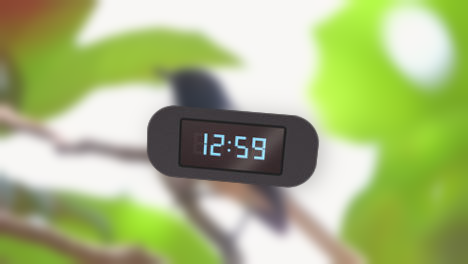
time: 12:59
